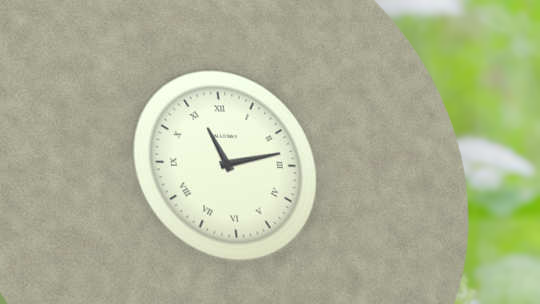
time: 11:13
